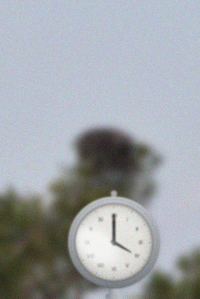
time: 4:00
